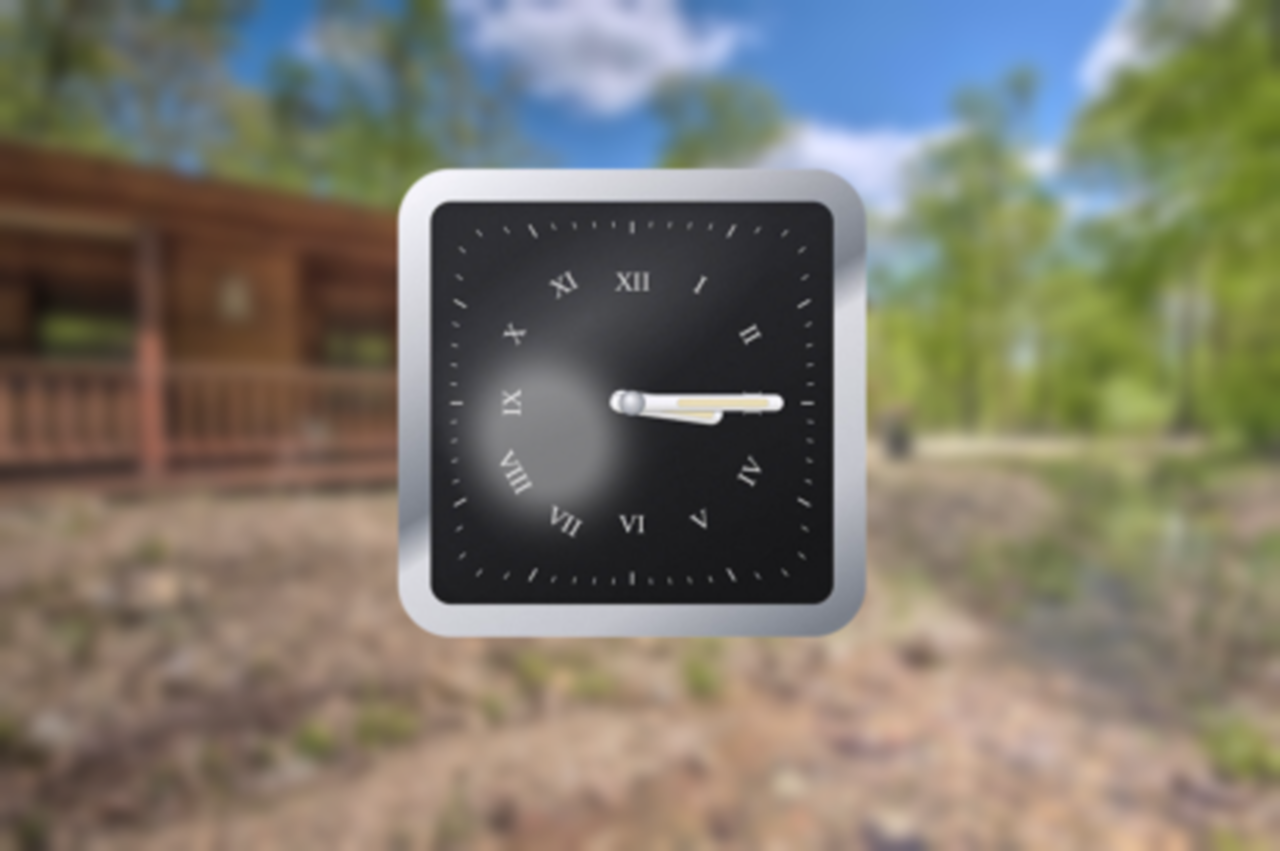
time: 3:15
